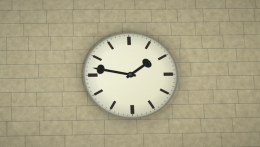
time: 1:47
